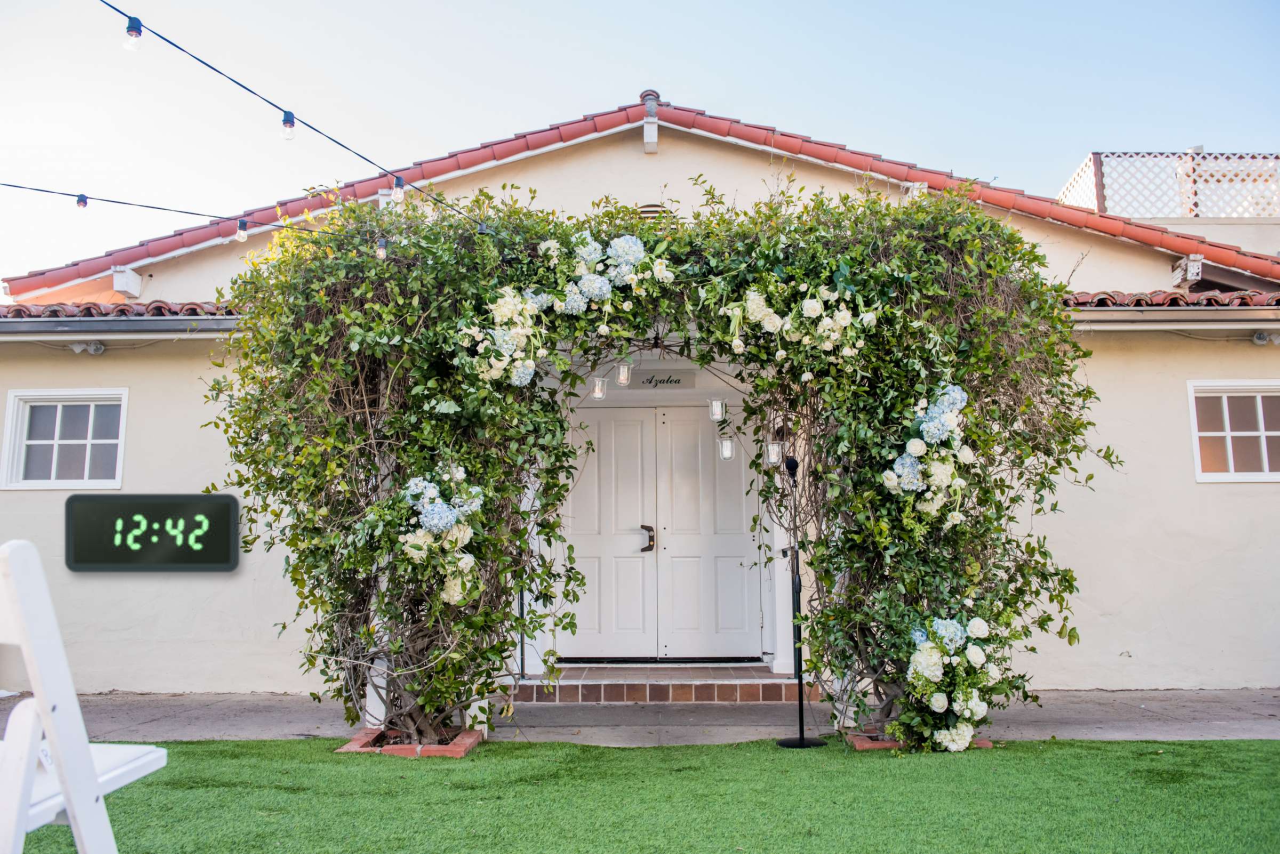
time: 12:42
